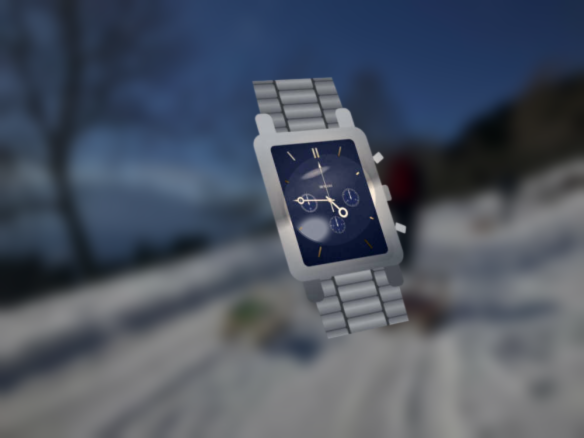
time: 4:46
